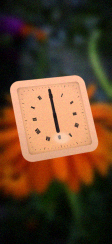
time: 6:00
